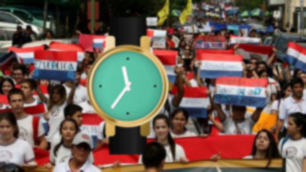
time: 11:36
